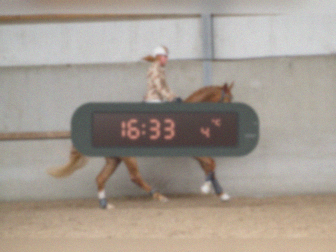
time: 16:33
